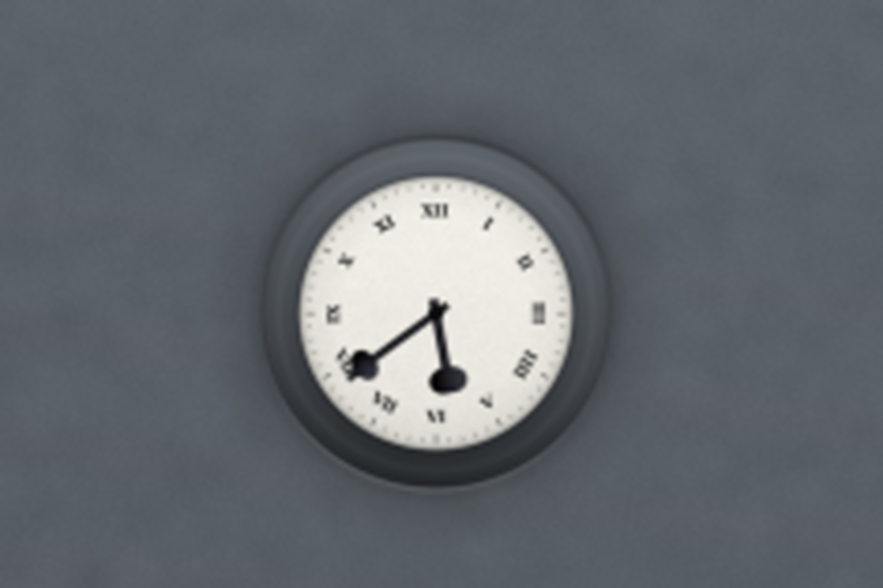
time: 5:39
